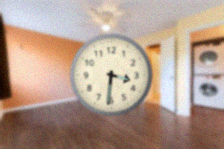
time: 3:31
